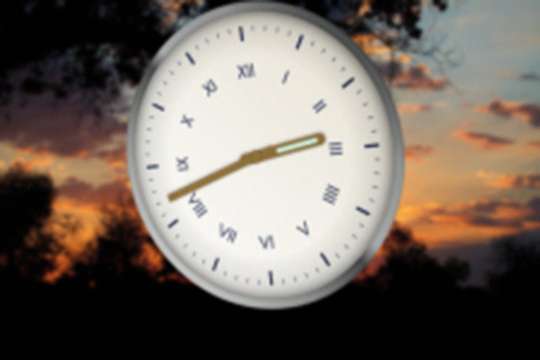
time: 2:42
